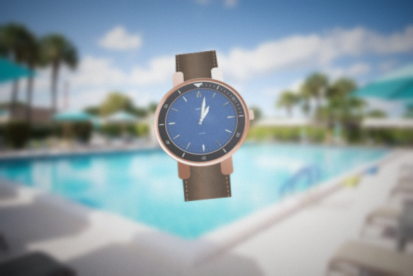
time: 1:02
